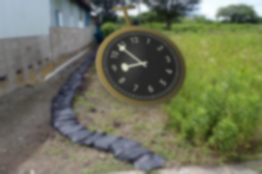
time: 8:54
